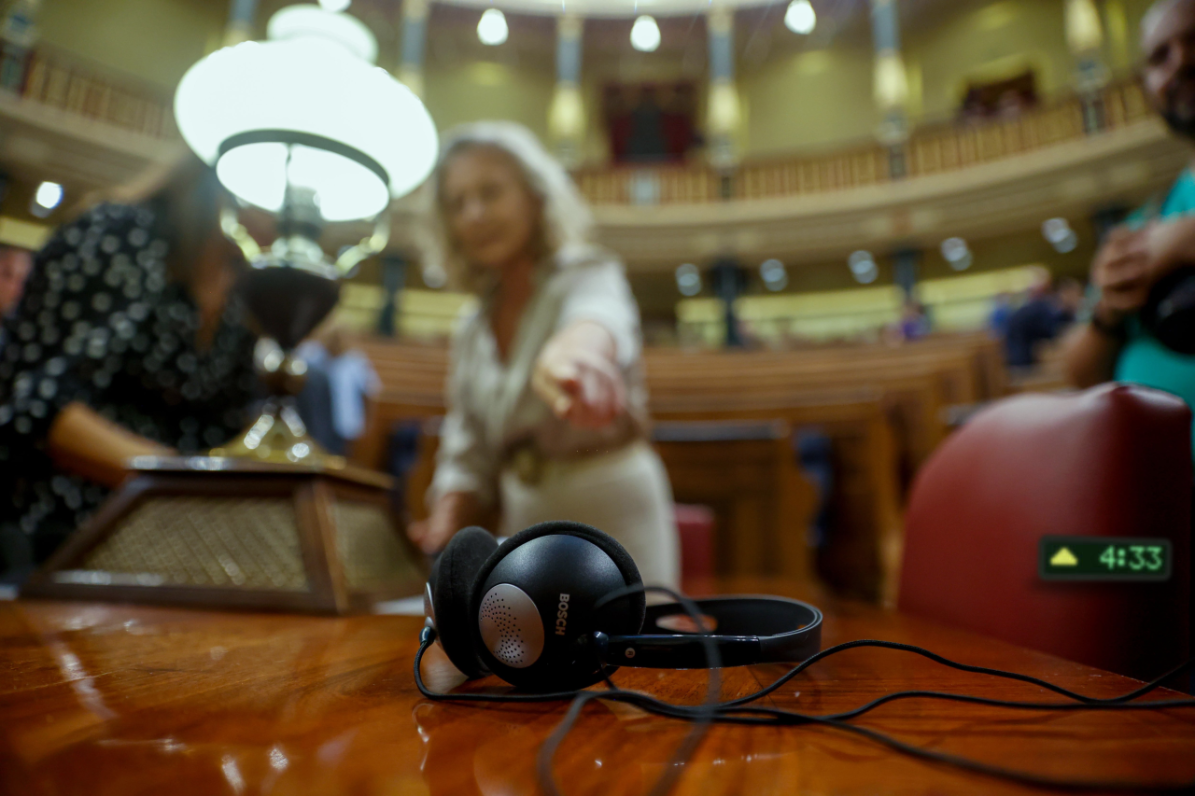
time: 4:33
